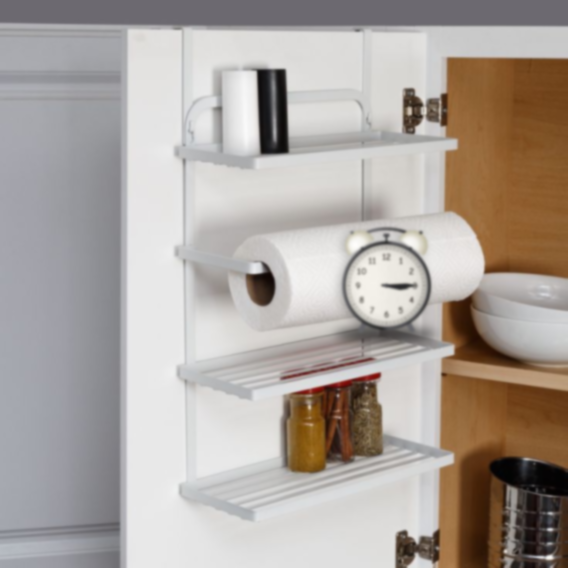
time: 3:15
